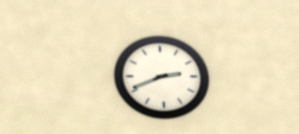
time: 2:41
